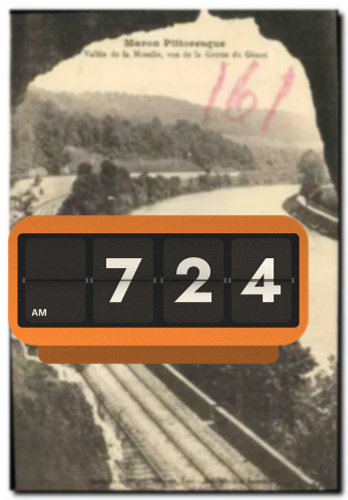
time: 7:24
